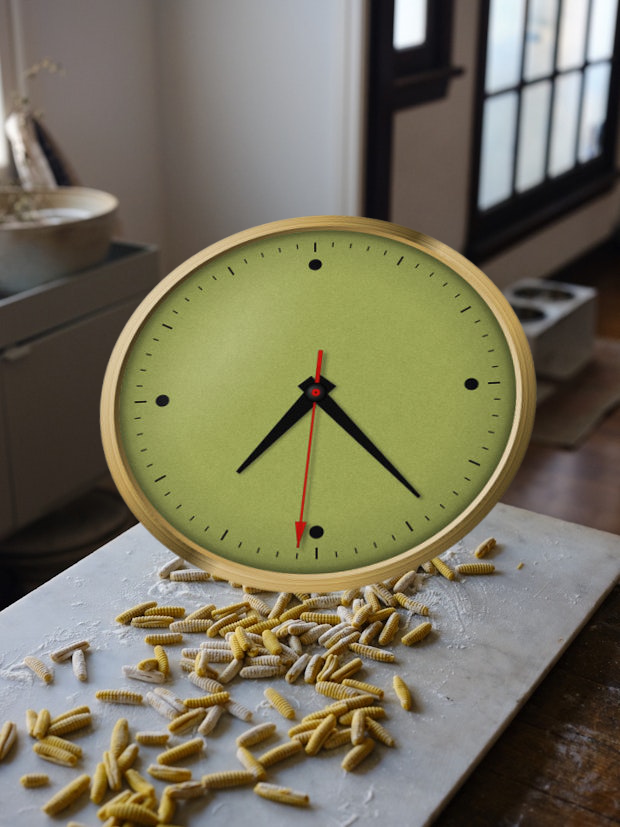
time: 7:23:31
